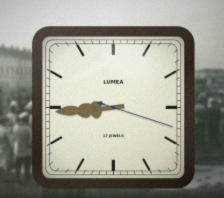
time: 8:44:18
